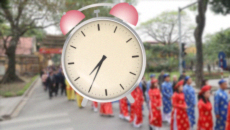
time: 7:35
